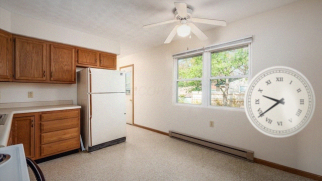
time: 9:39
